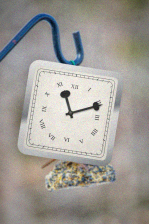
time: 11:11
